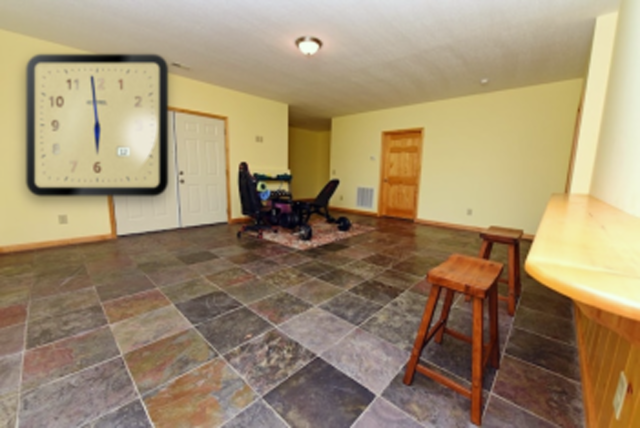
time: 5:59
